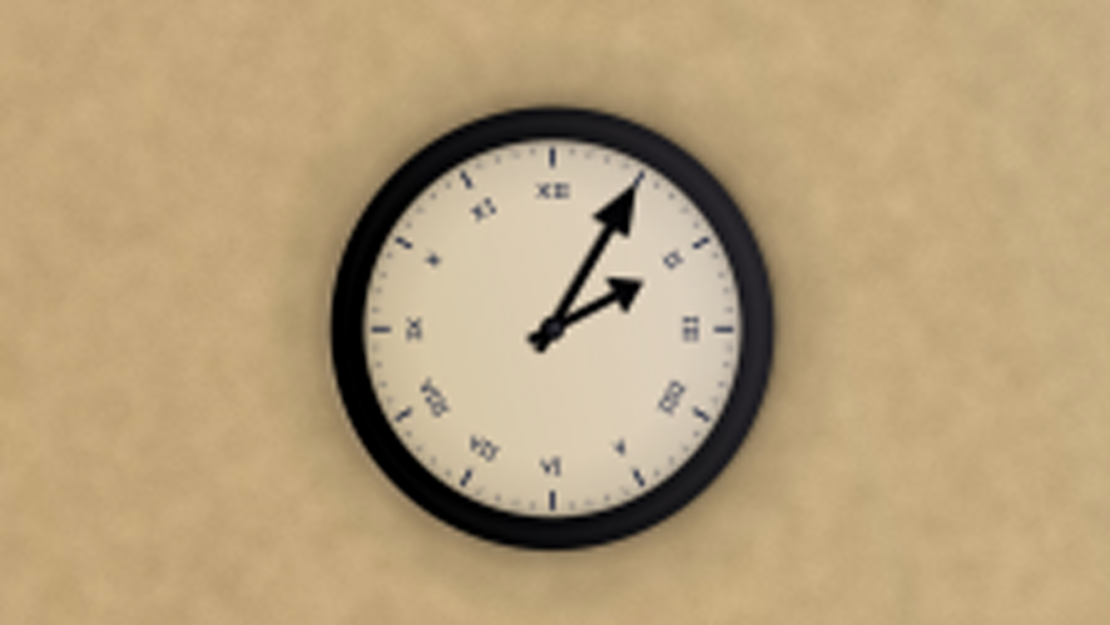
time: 2:05
